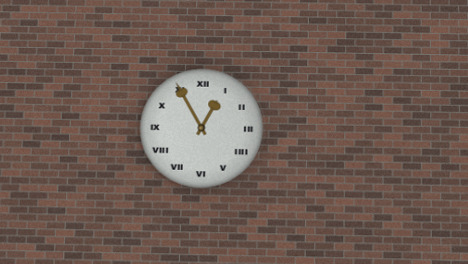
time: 12:55
